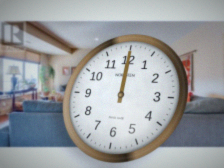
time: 12:00
